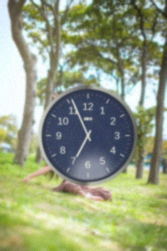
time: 6:56
